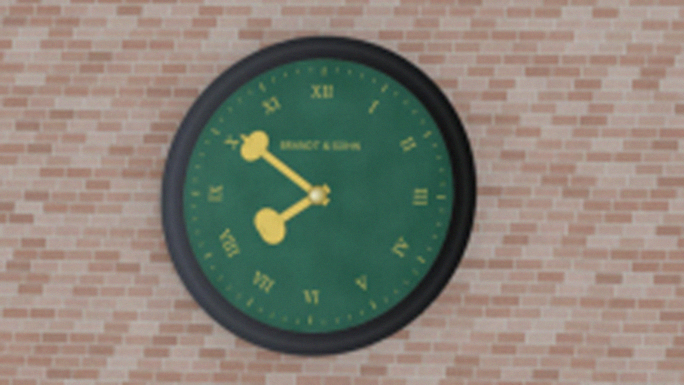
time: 7:51
